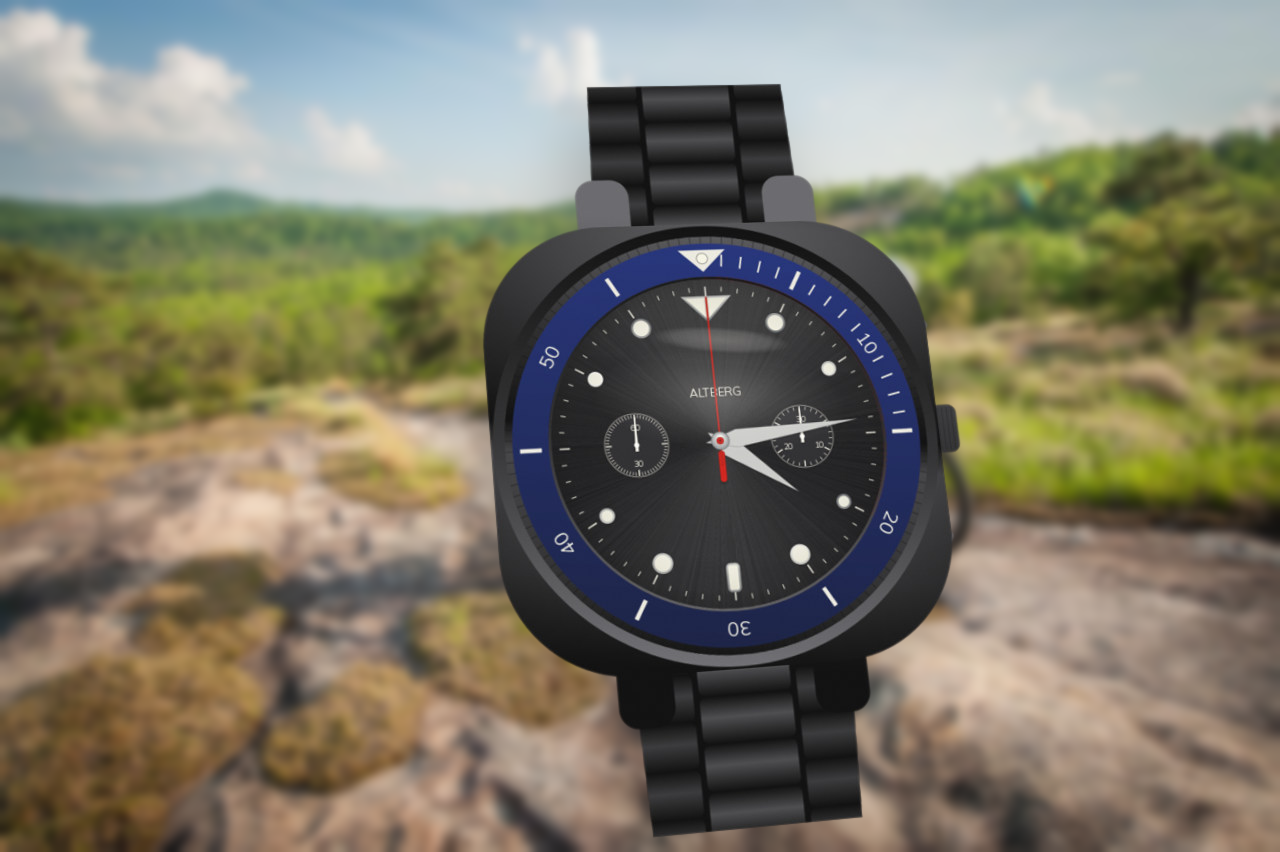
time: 4:14
